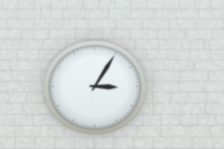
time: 3:05
